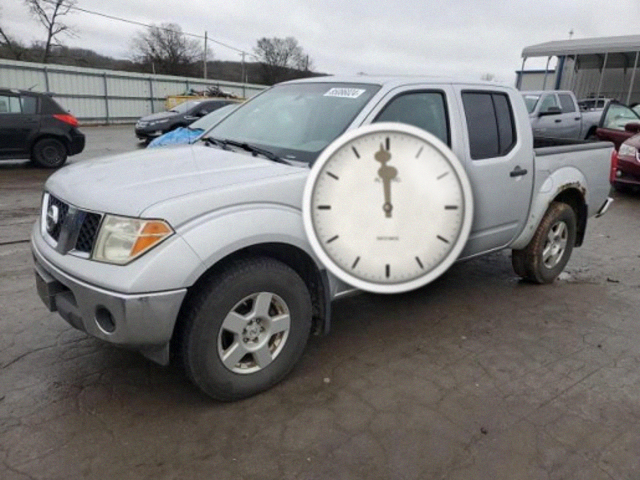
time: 11:59
